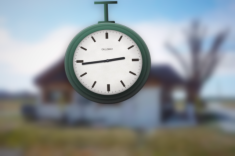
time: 2:44
